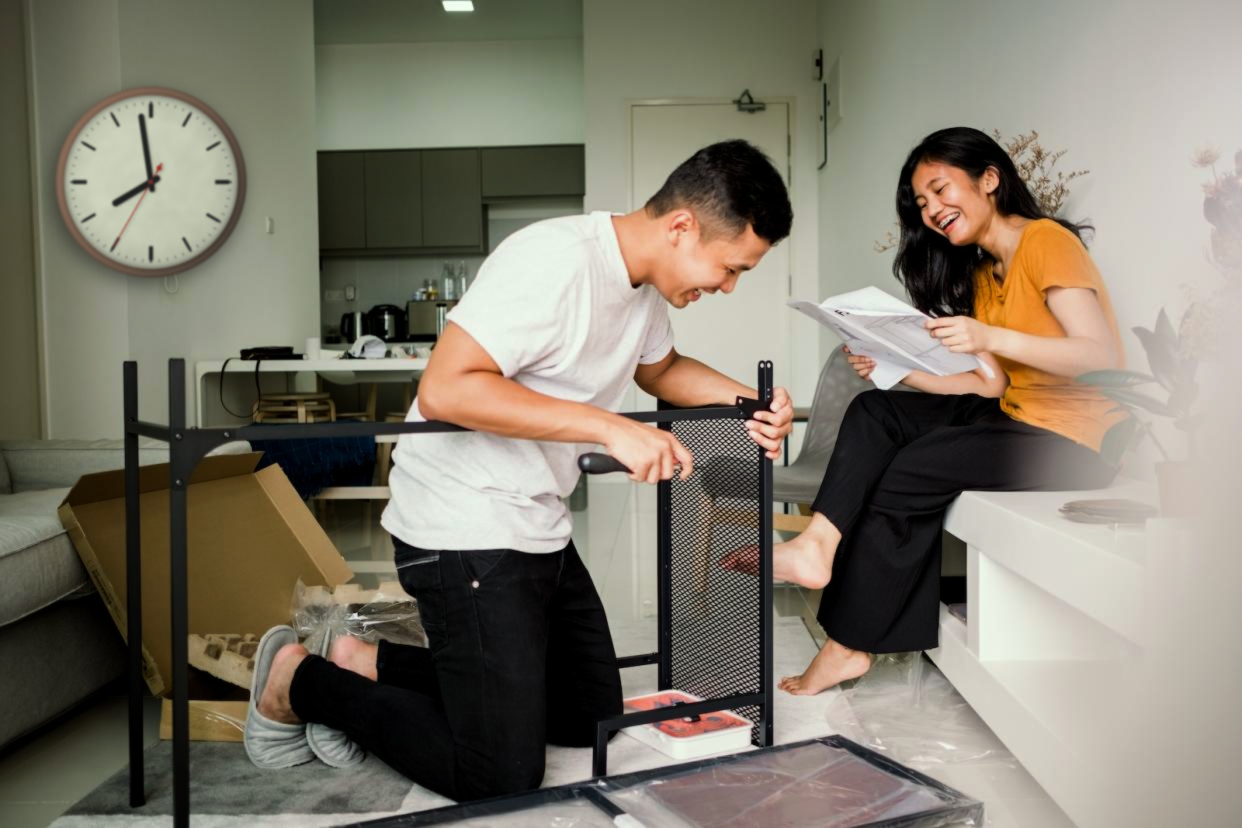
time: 7:58:35
